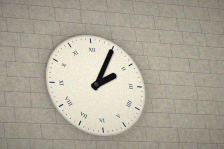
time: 2:05
